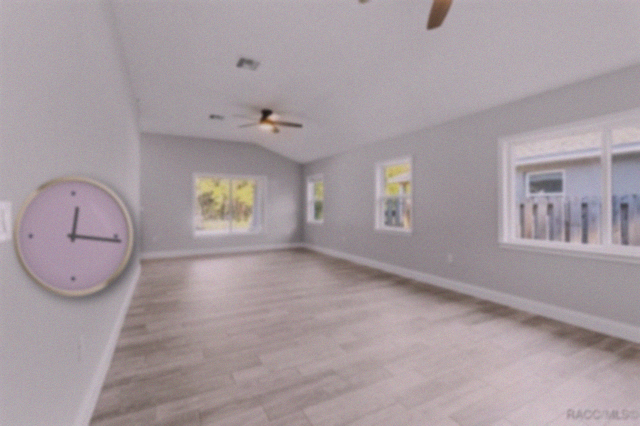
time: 12:16
